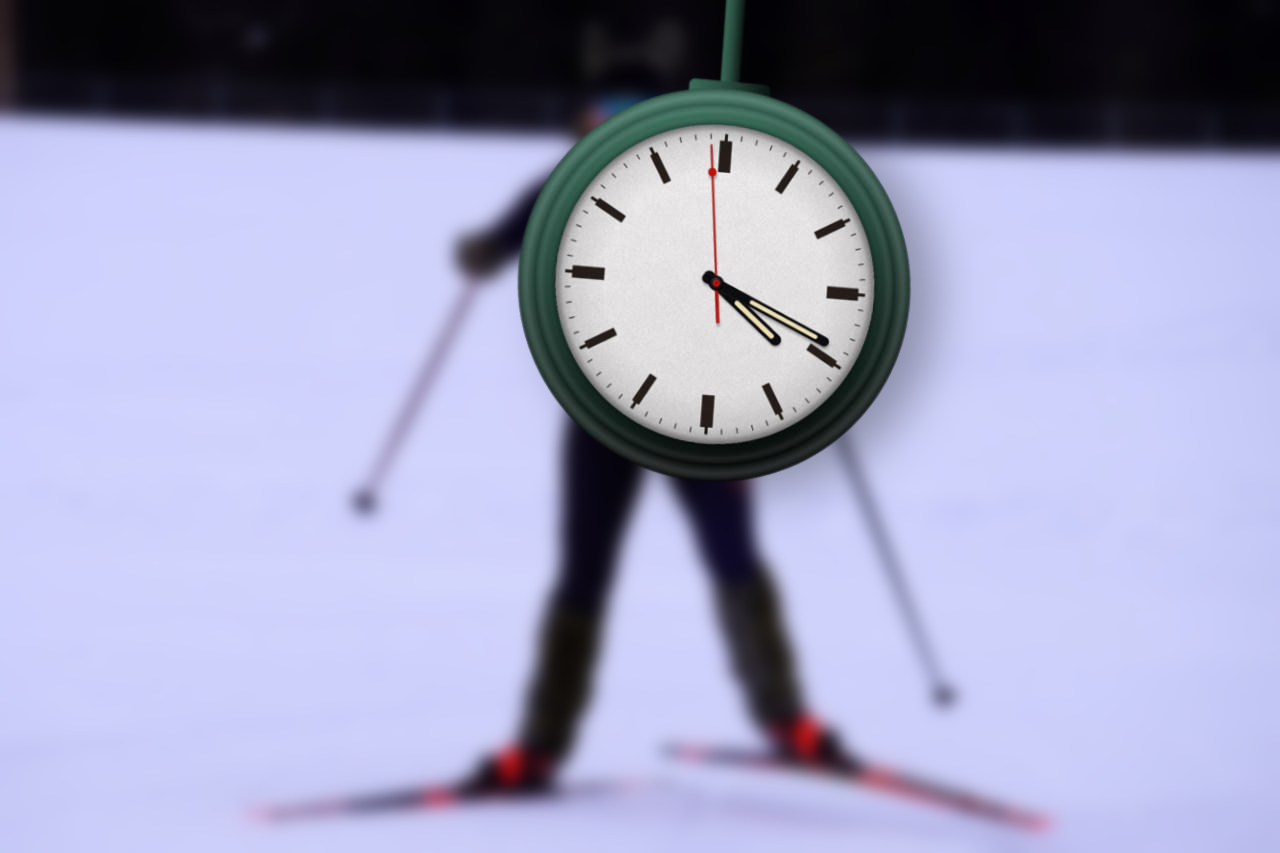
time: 4:18:59
